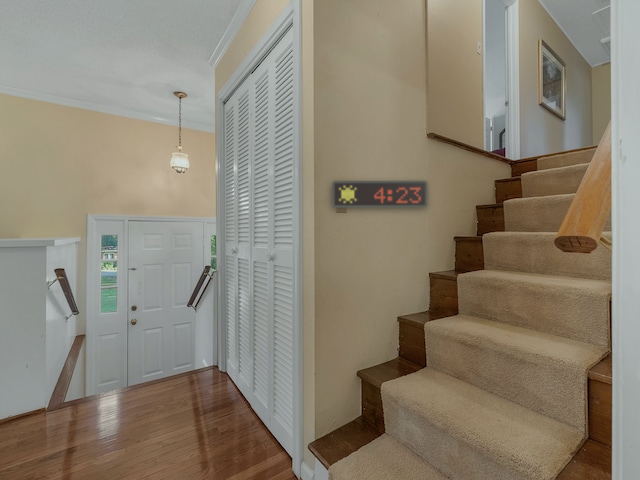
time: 4:23
